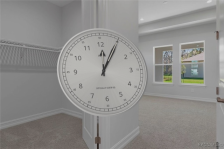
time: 12:05
